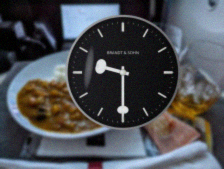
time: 9:30
